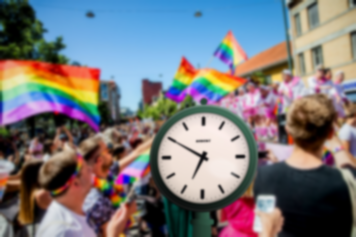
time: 6:50
